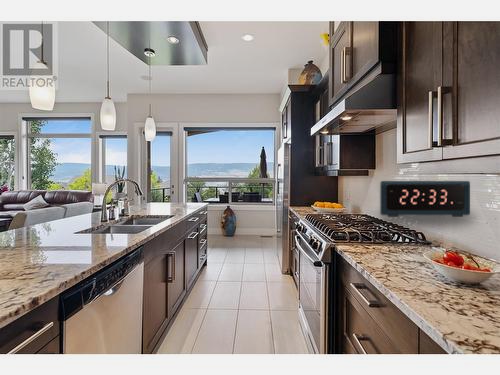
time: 22:33
